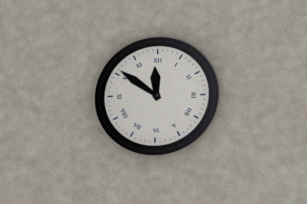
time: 11:51
